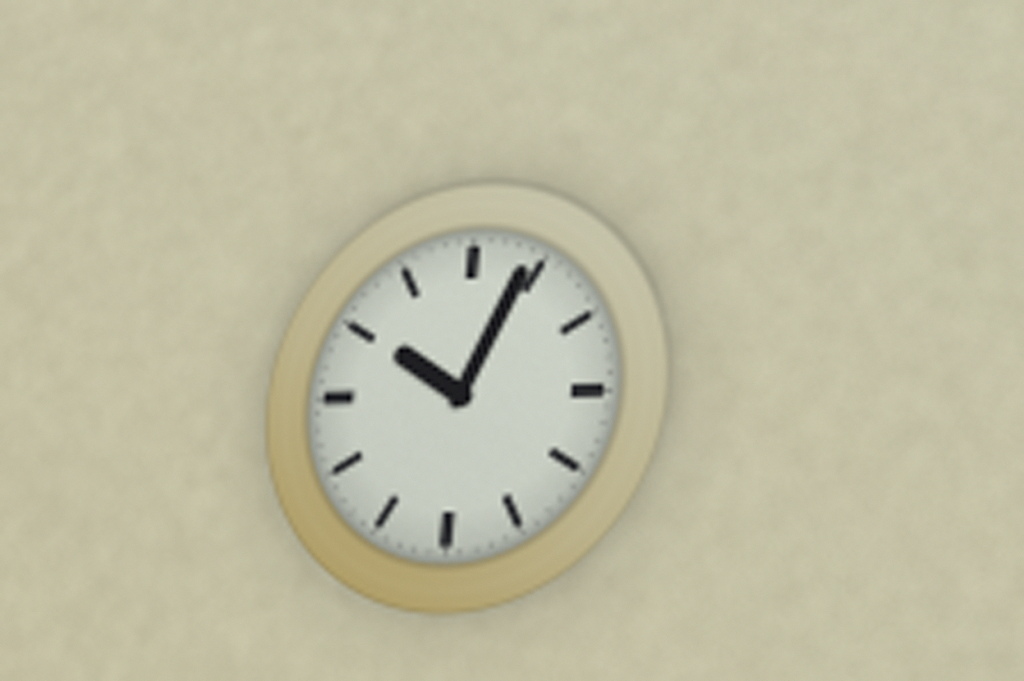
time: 10:04
